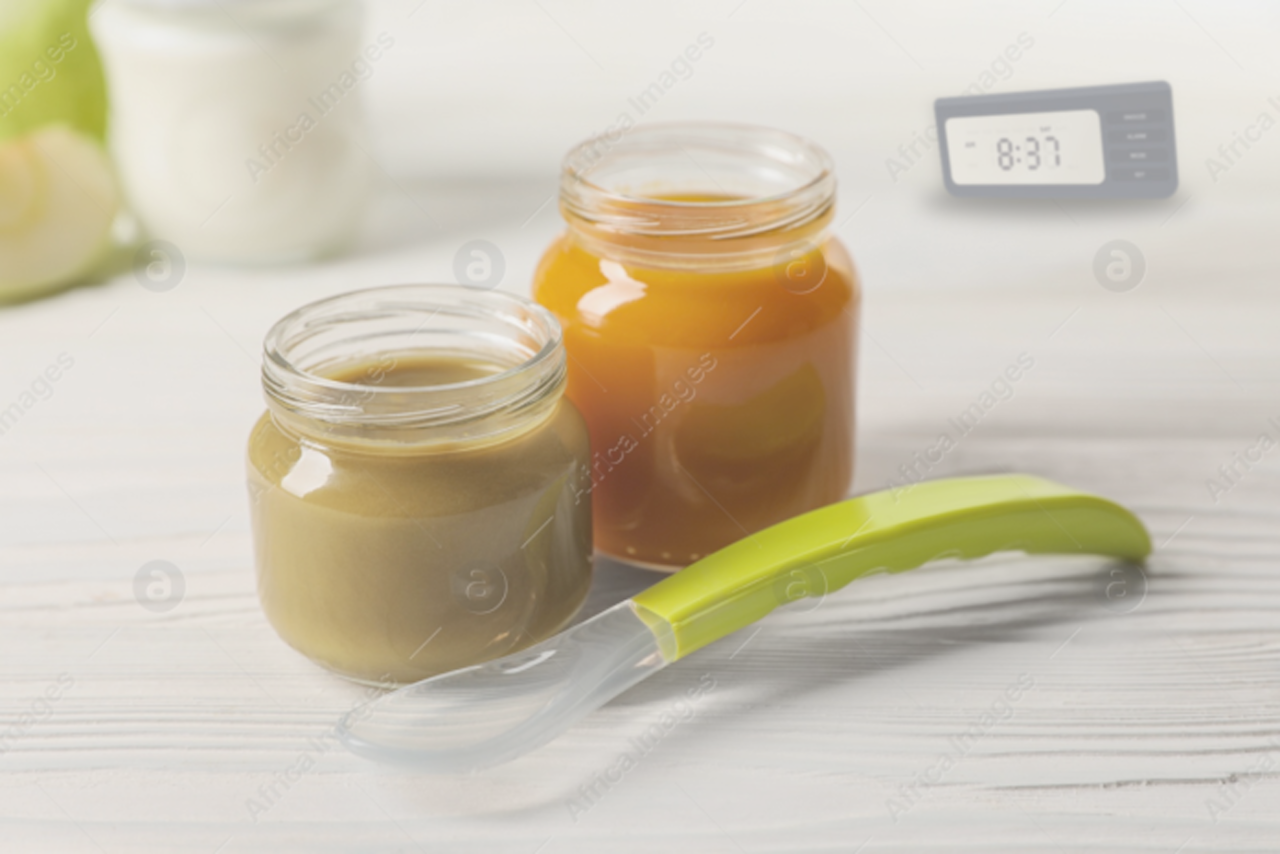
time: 8:37
